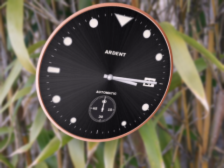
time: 3:15
